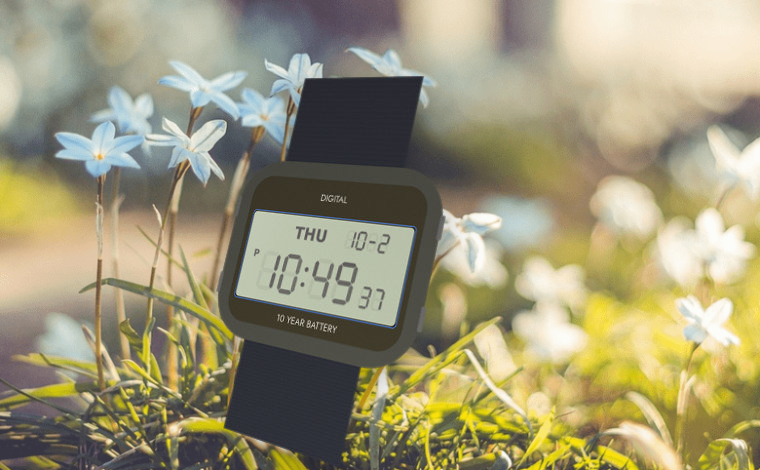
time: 10:49:37
